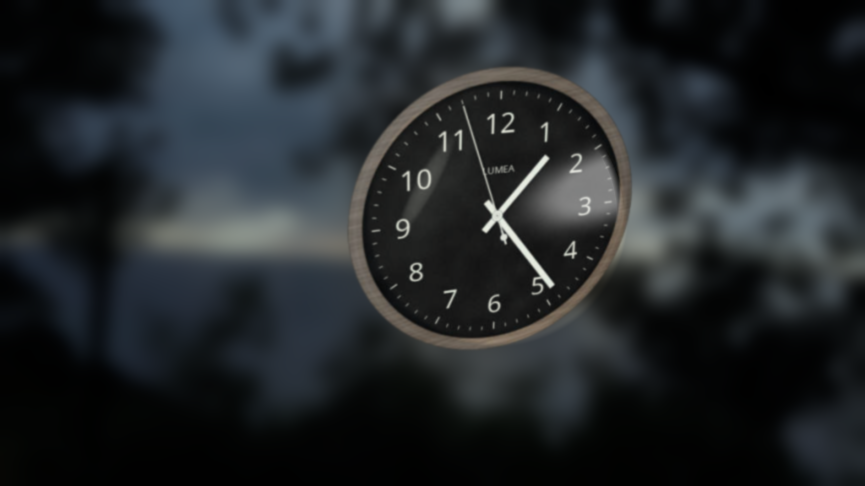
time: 1:23:57
